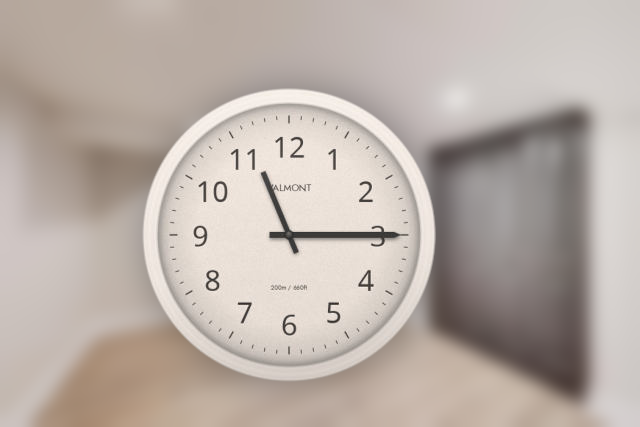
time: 11:15
